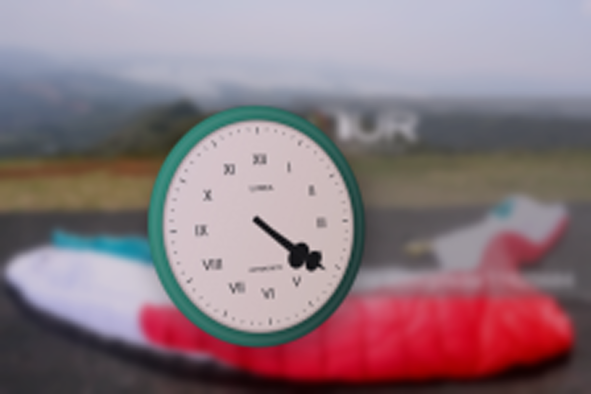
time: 4:21
